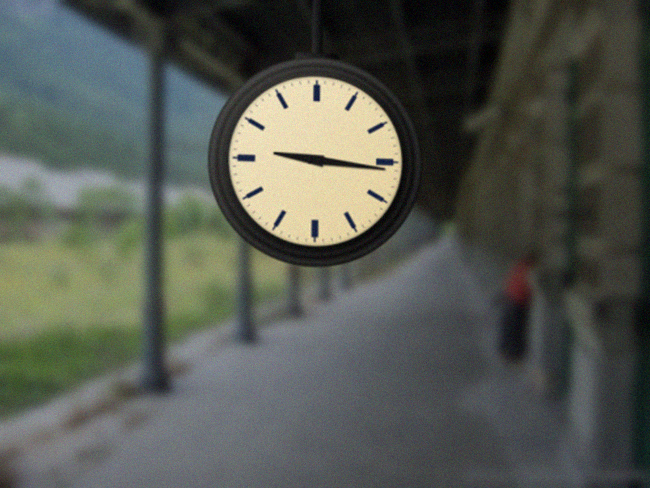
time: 9:16
